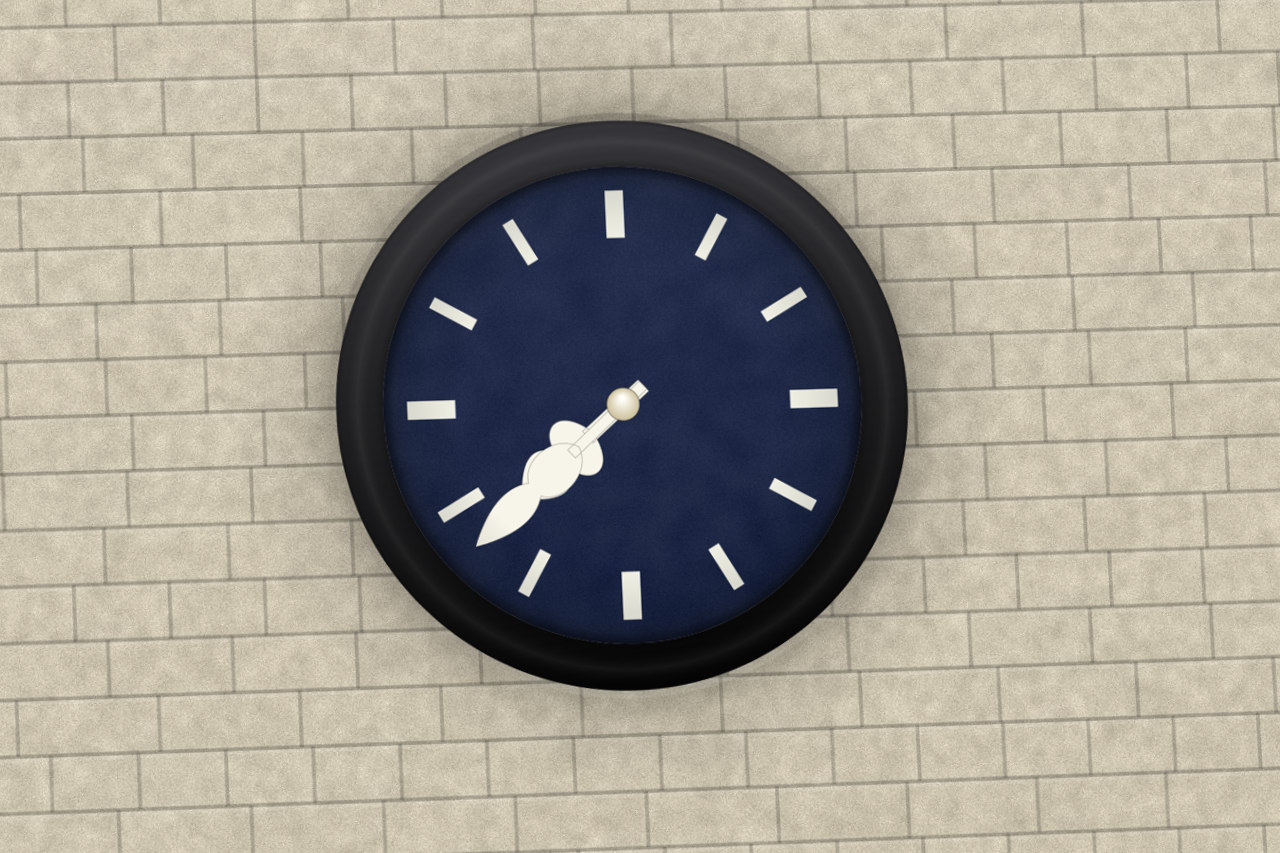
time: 7:38
